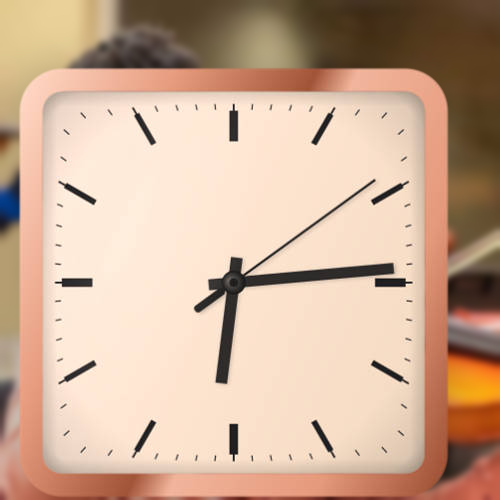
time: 6:14:09
